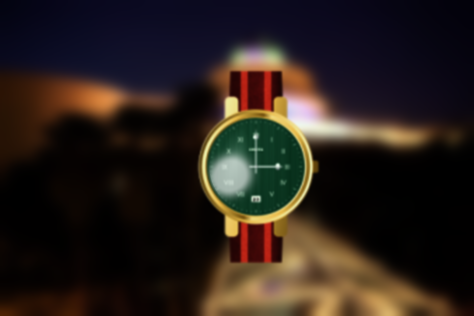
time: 3:00
